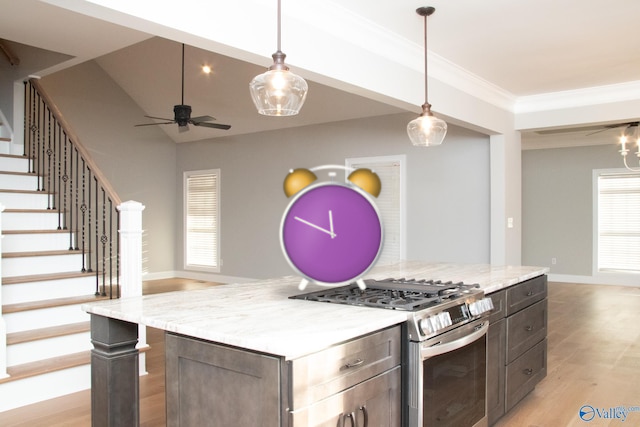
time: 11:49
